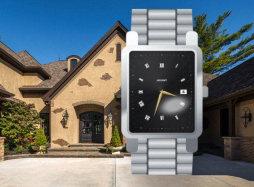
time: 3:33
